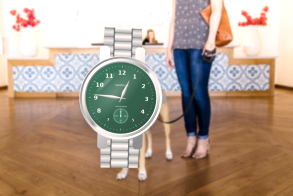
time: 12:46
